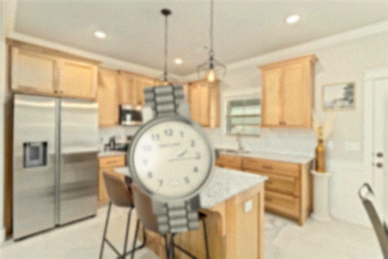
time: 2:15
